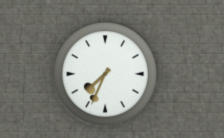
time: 7:34
